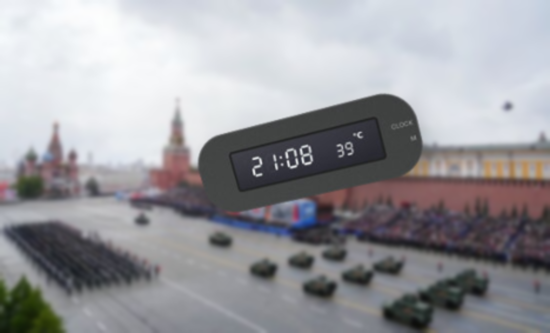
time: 21:08
